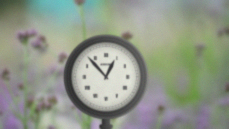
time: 12:53
